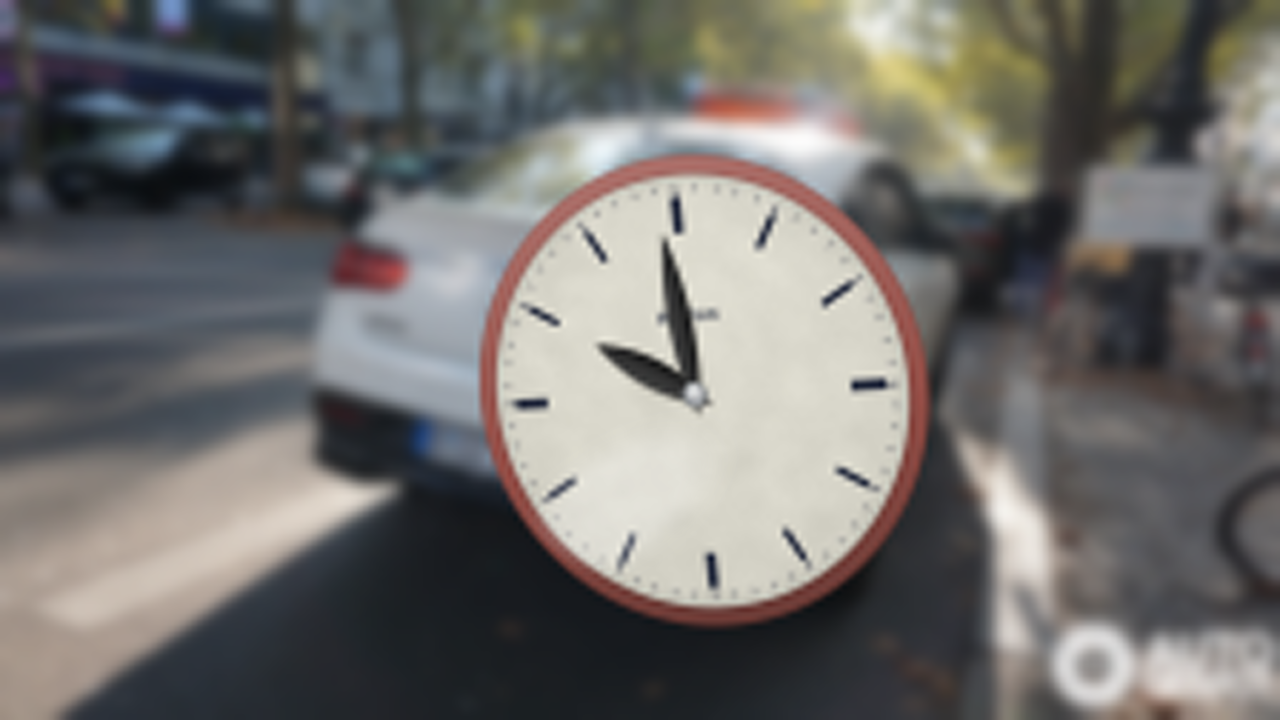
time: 9:59
